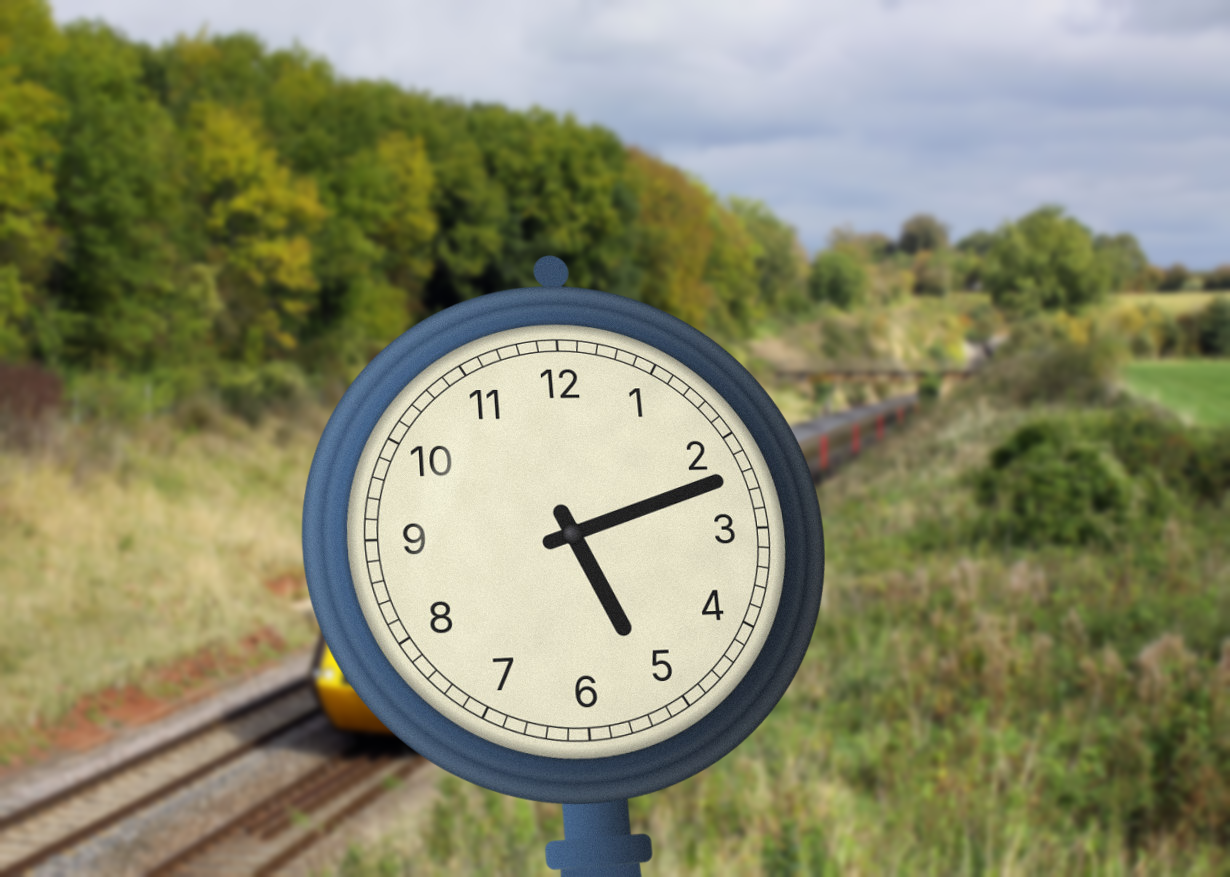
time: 5:12
